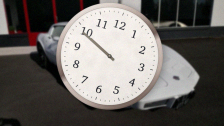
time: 9:49
